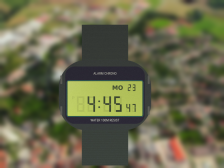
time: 4:45:47
